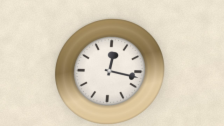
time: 12:17
